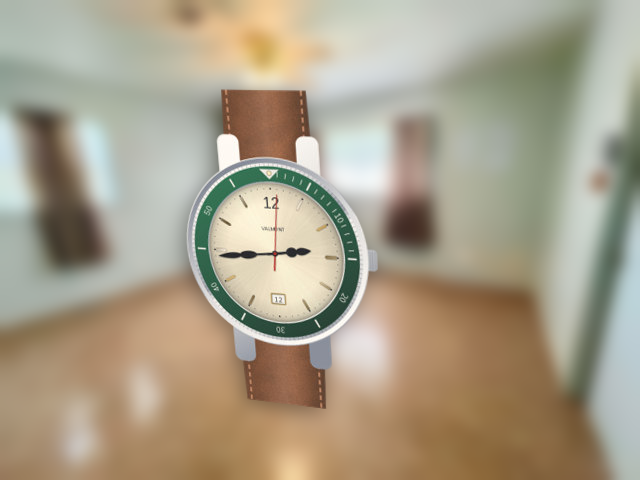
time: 2:44:01
